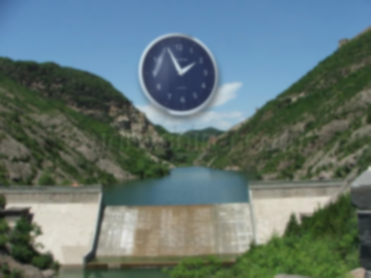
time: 1:56
